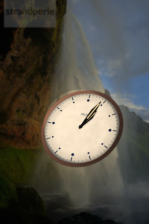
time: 1:04
